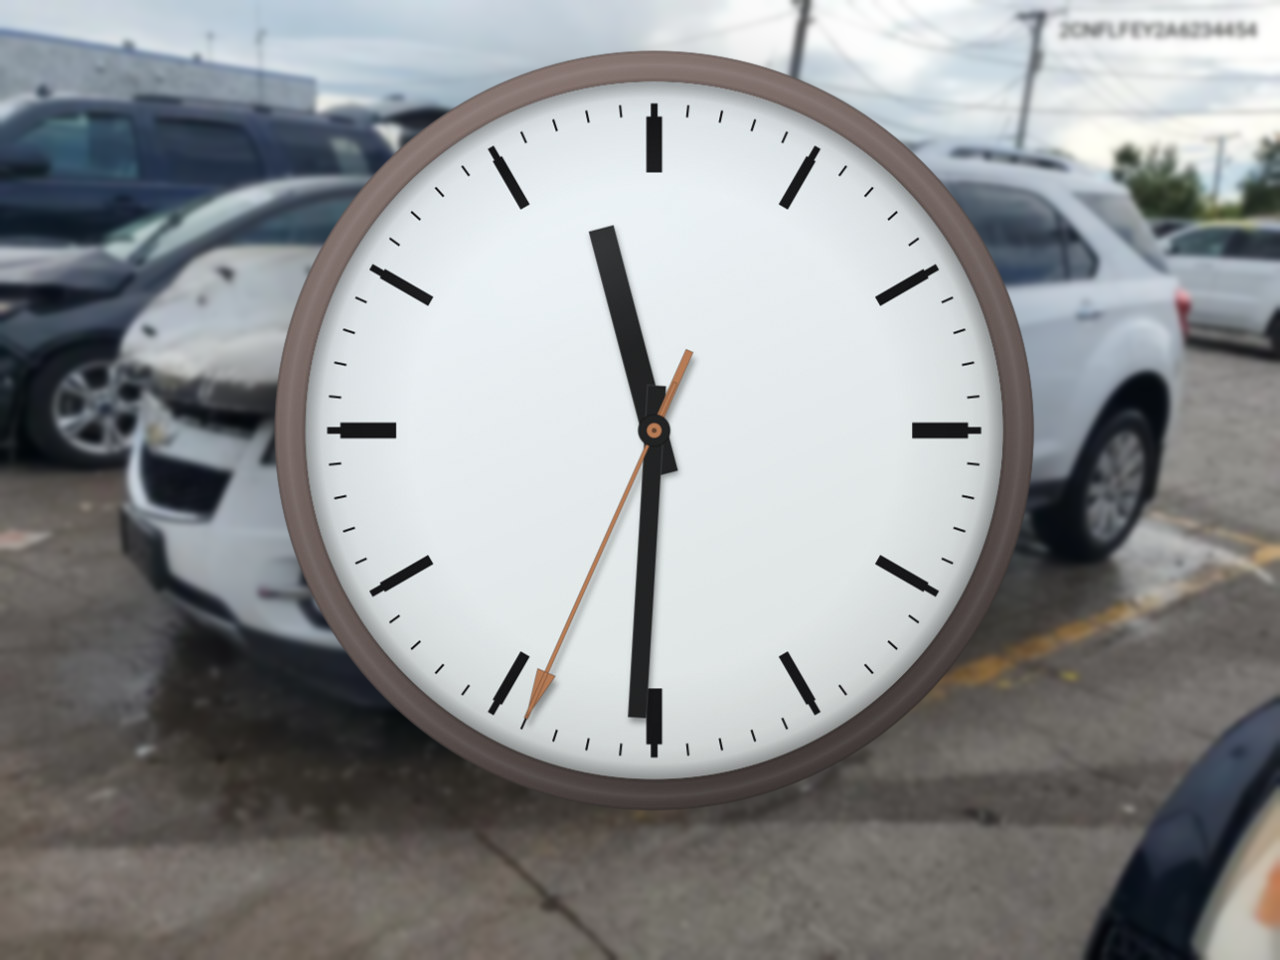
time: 11:30:34
